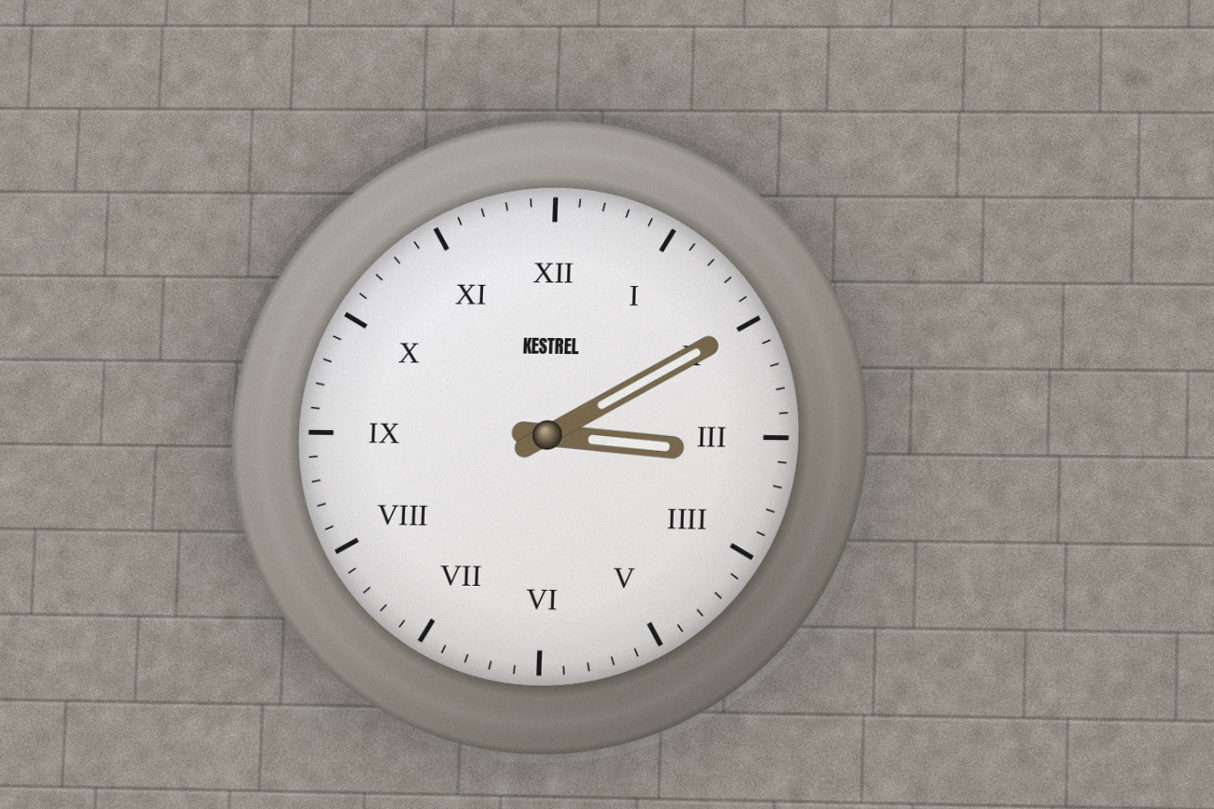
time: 3:10
